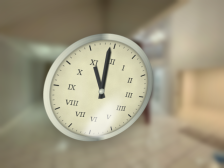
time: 10:59
